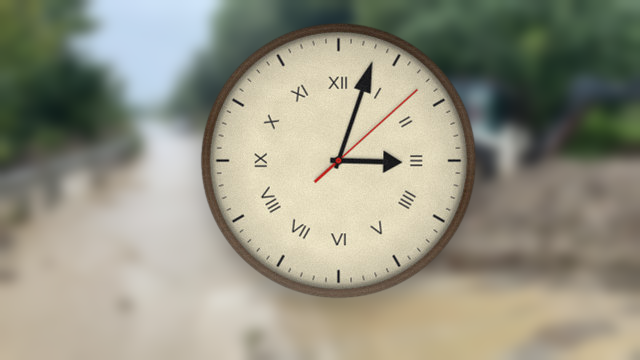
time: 3:03:08
